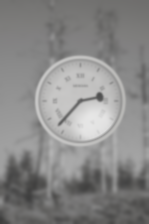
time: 2:37
